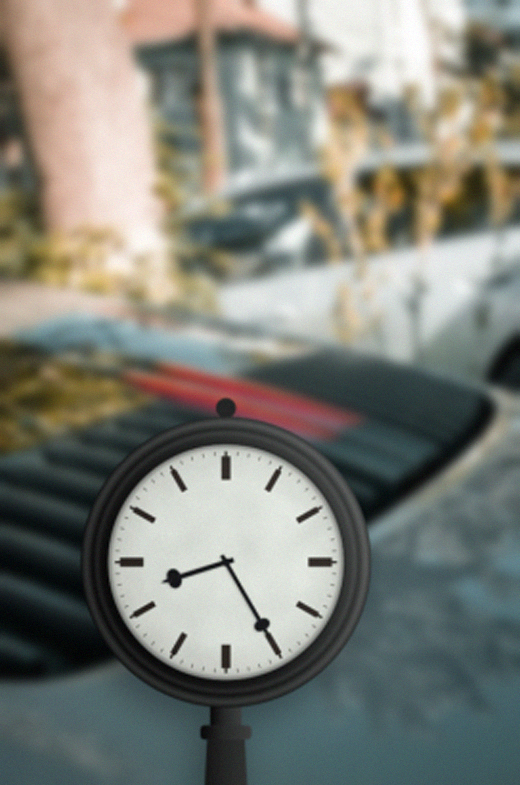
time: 8:25
